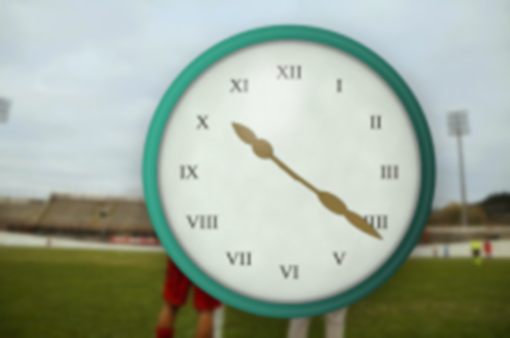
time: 10:21
